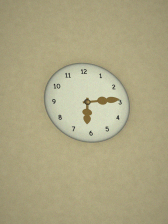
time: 6:14
